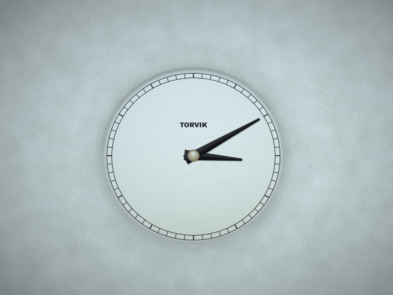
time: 3:10
